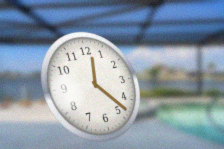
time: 12:23
